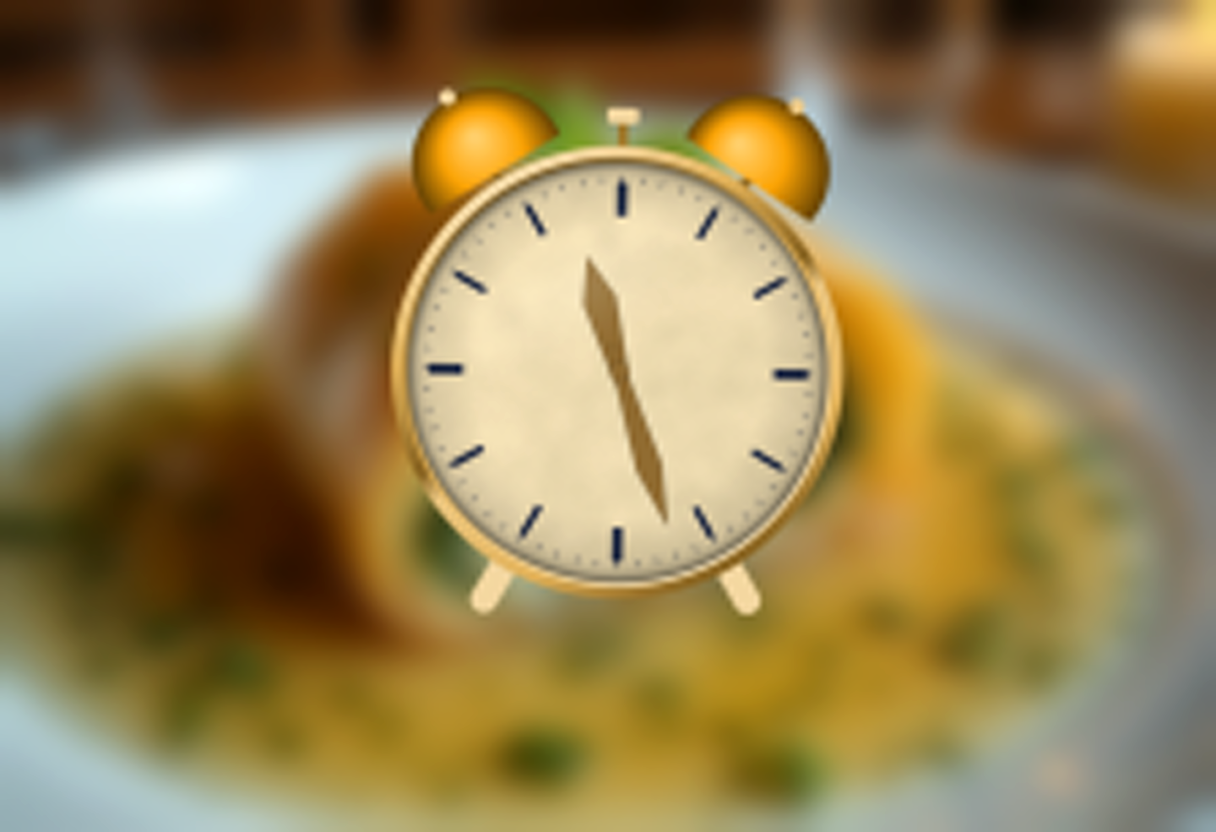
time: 11:27
